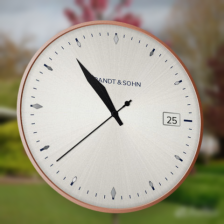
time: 10:53:38
